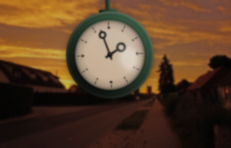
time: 1:57
